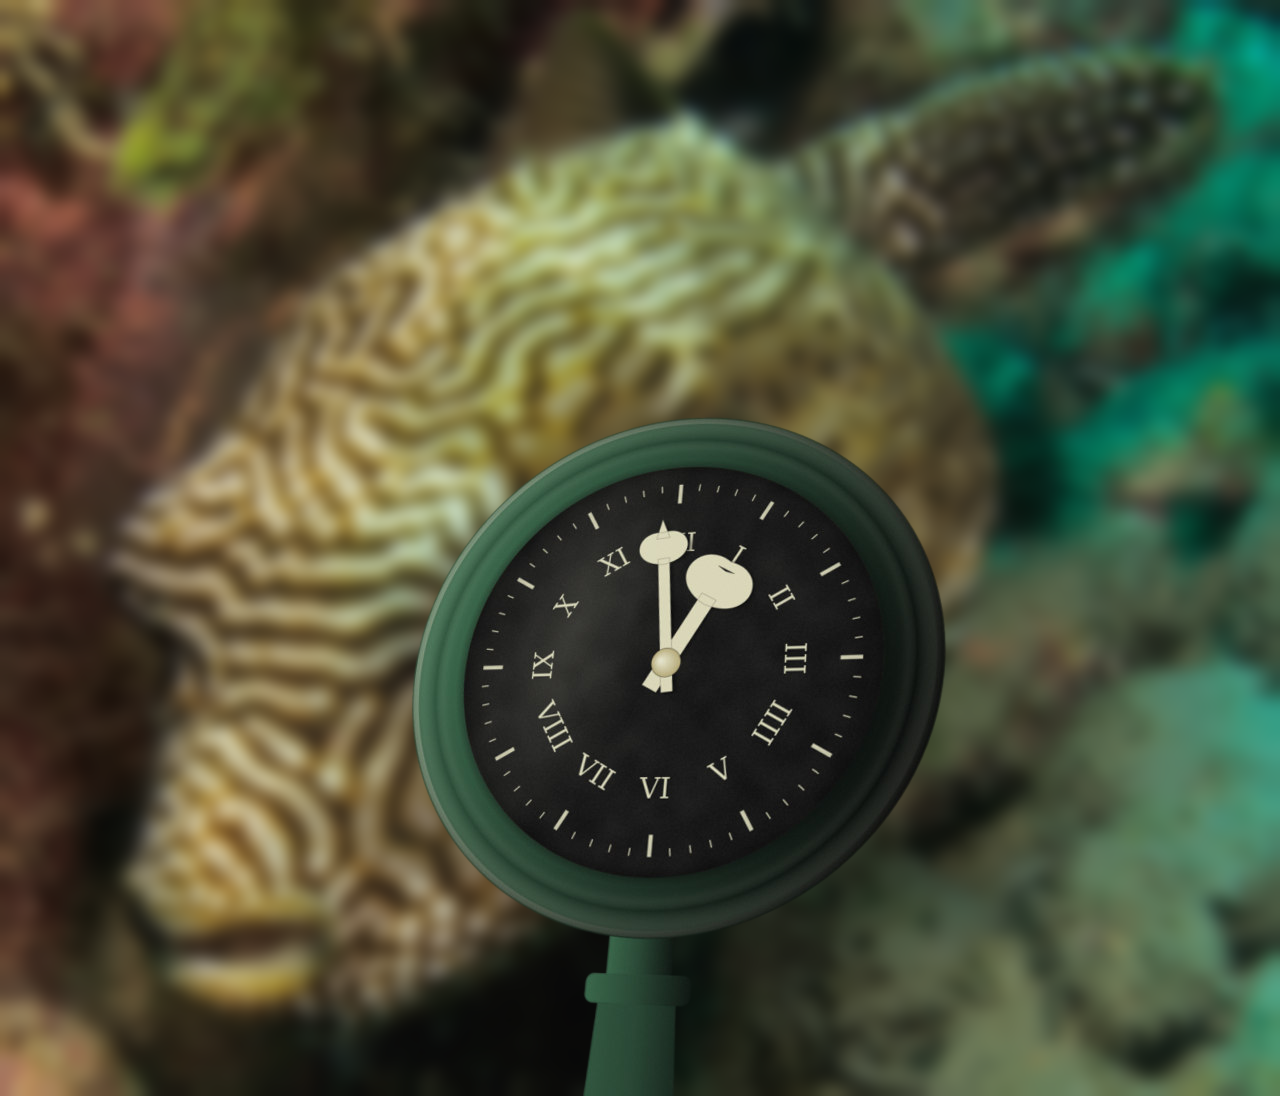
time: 12:59
